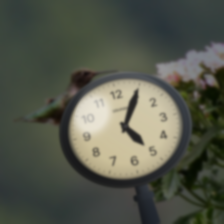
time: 5:05
